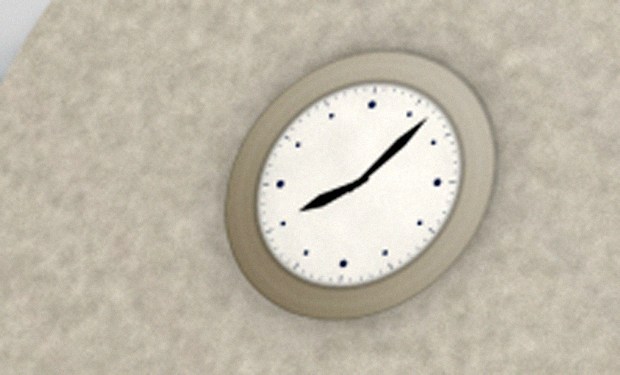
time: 8:07
